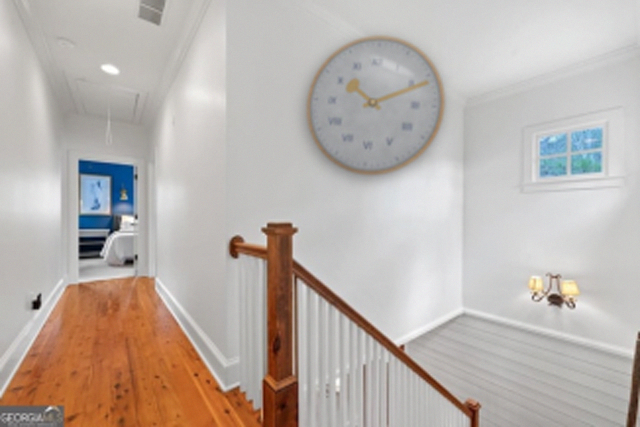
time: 10:11
